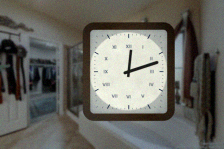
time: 12:12
